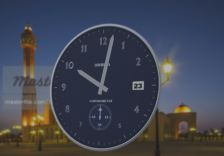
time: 10:02
